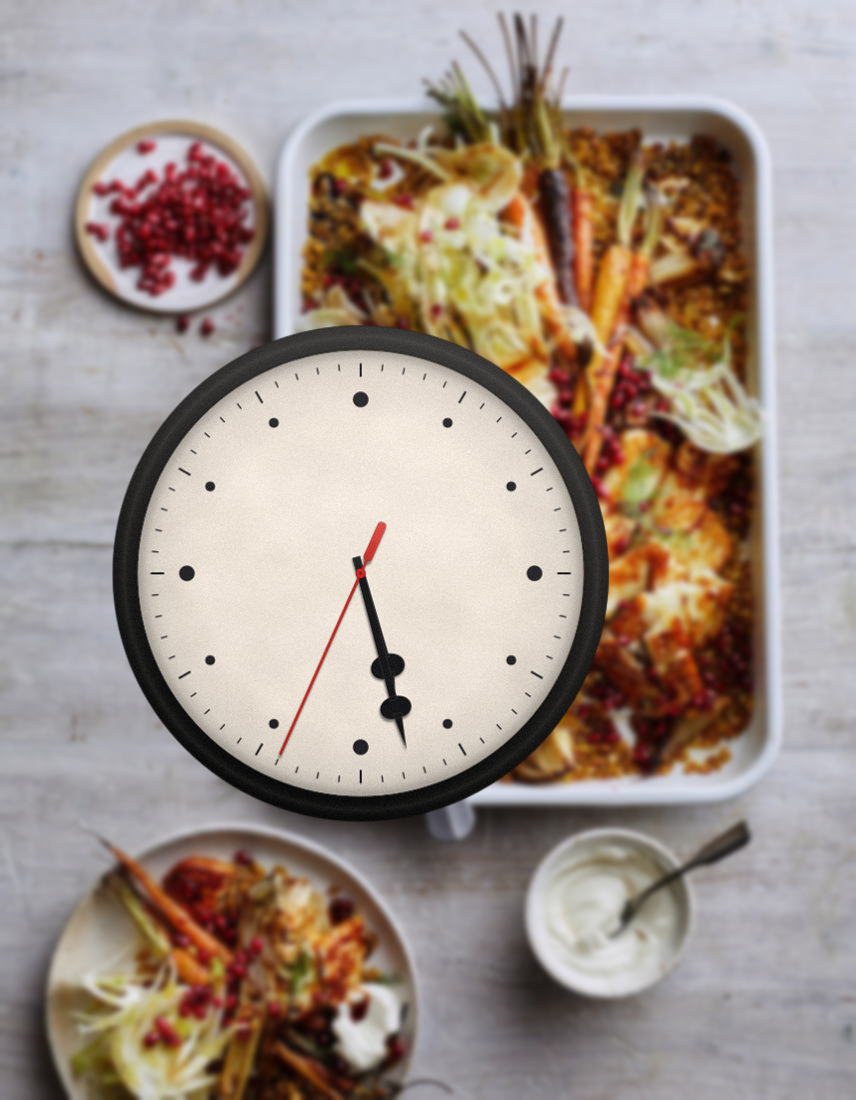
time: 5:27:34
